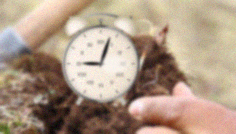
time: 9:03
